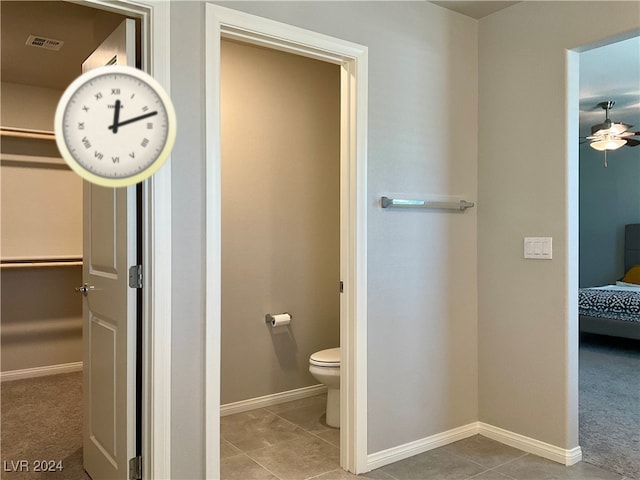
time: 12:12
